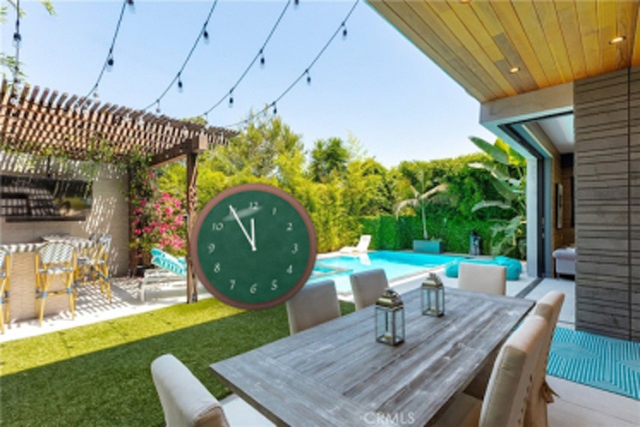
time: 11:55
